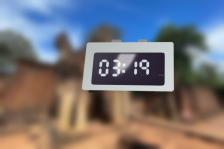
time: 3:19
